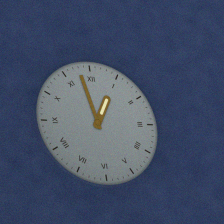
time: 12:58
